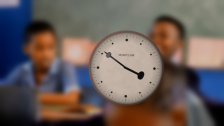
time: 3:51
